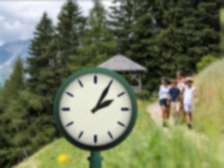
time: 2:05
